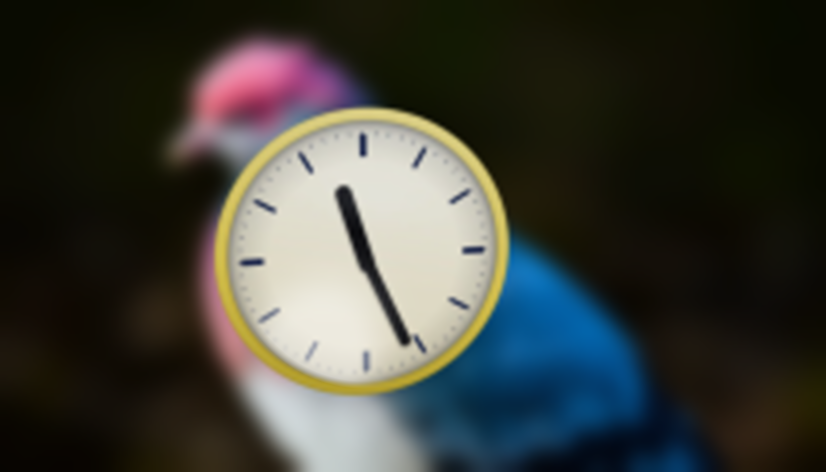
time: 11:26
